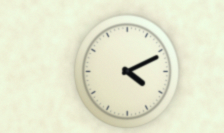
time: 4:11
